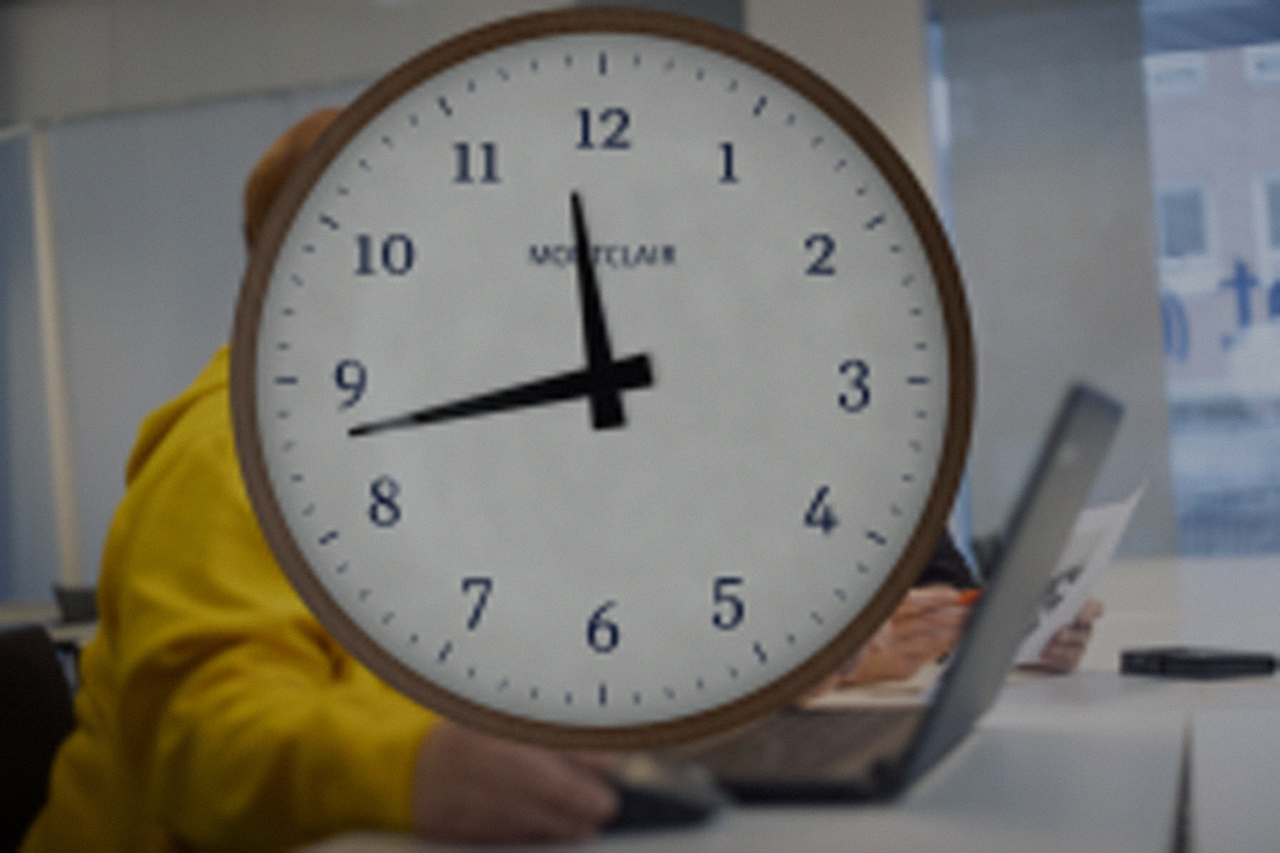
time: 11:43
